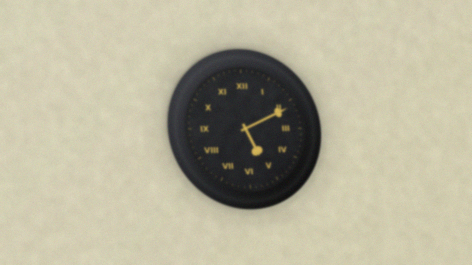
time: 5:11
